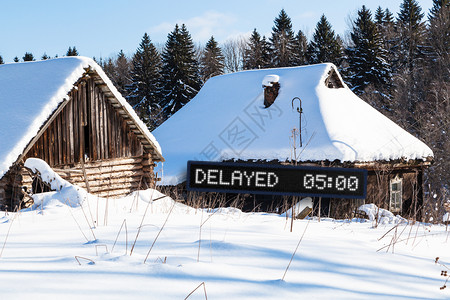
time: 5:00
